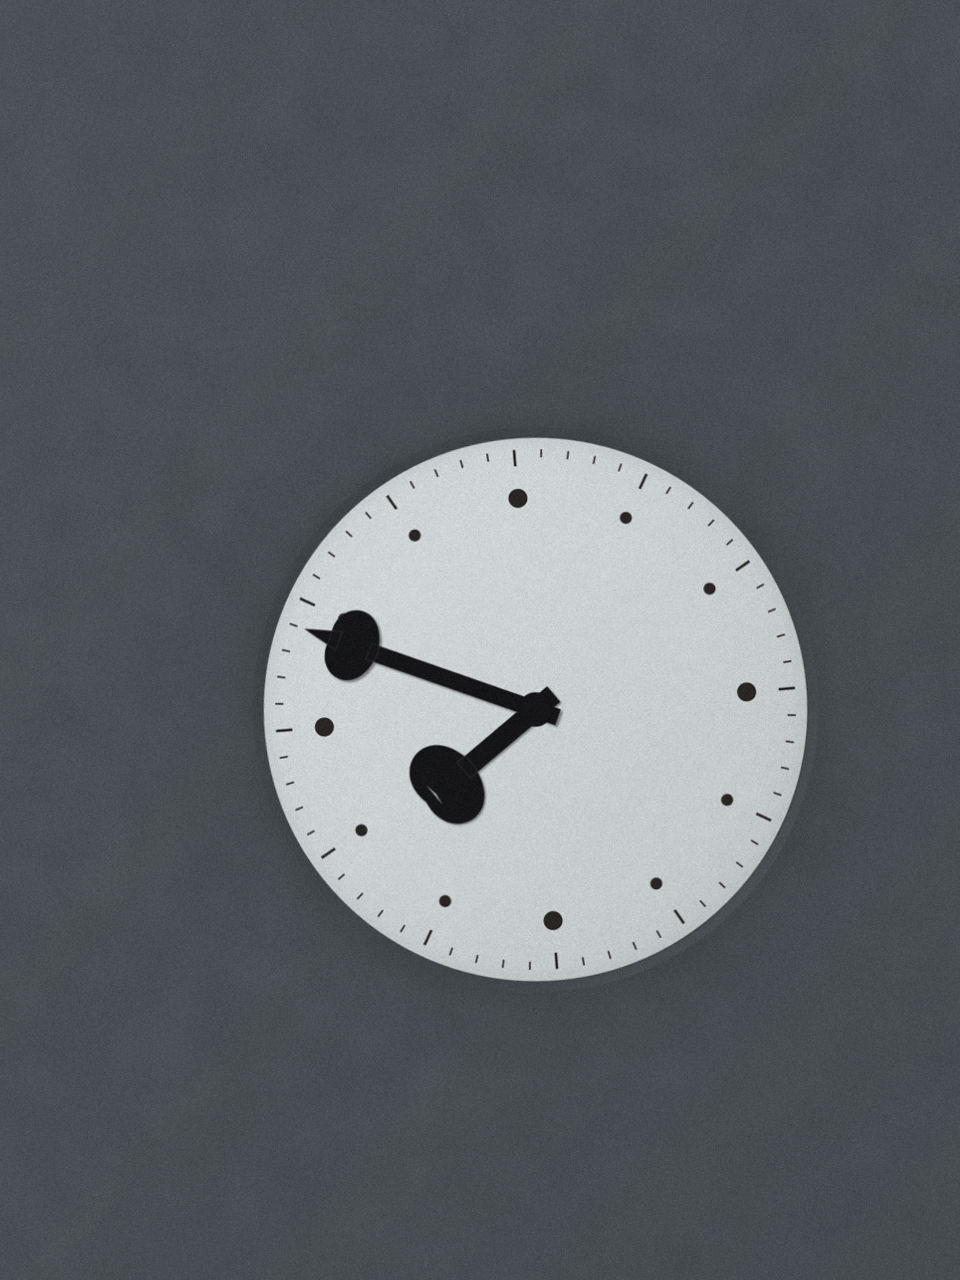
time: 7:49
